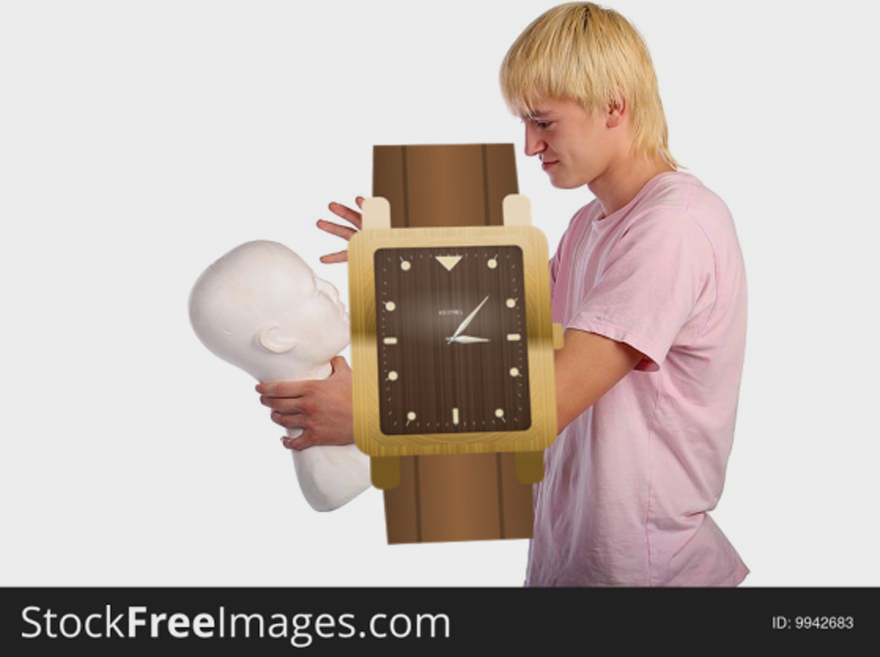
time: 3:07
